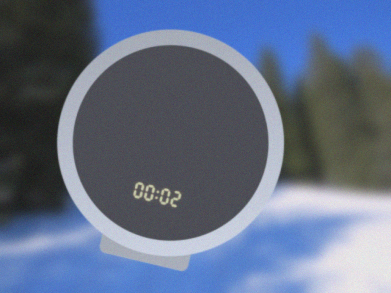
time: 0:02
